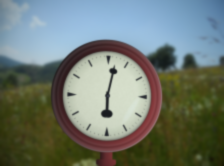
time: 6:02
